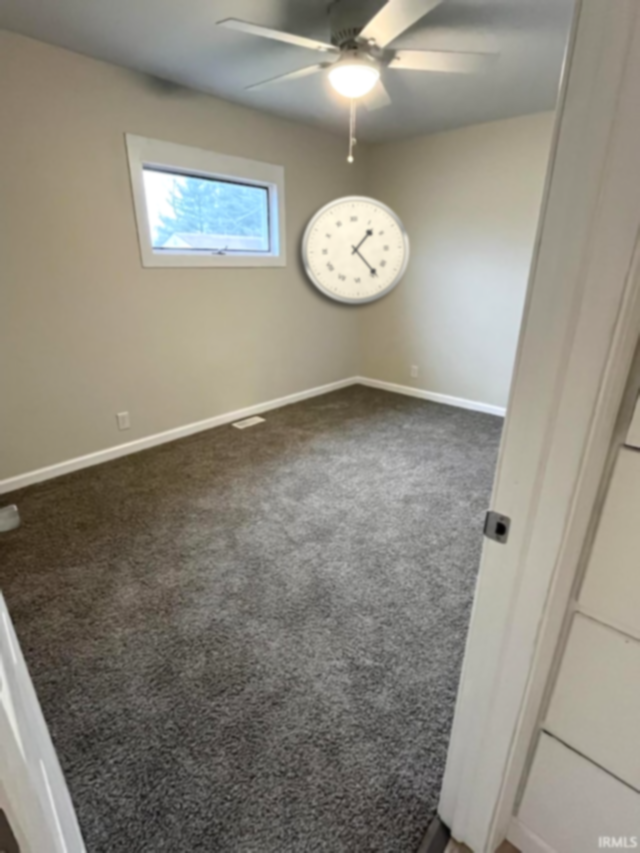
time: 1:24
